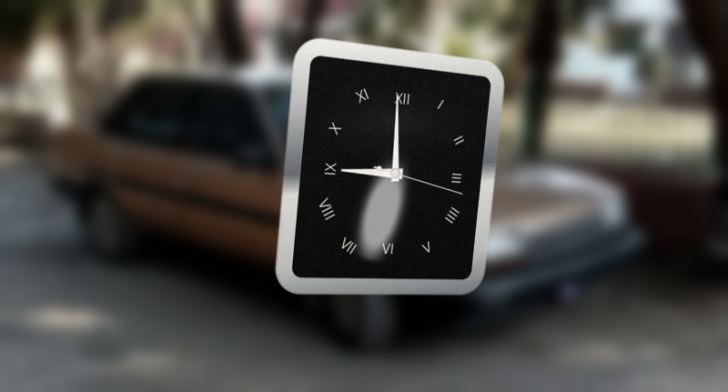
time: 8:59:17
